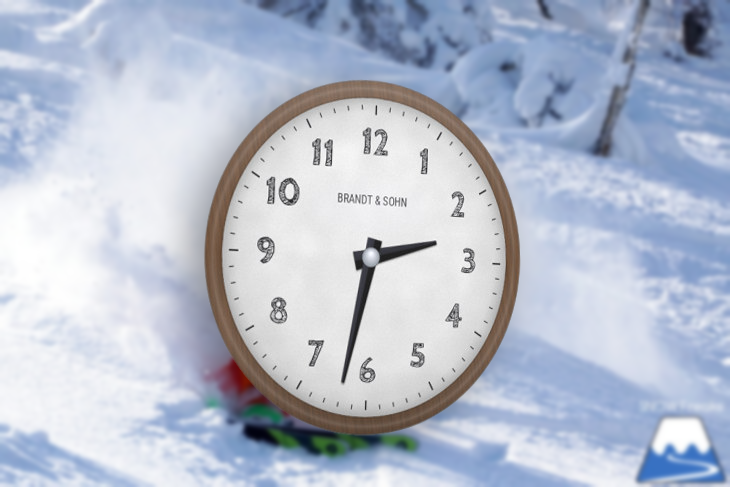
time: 2:32
